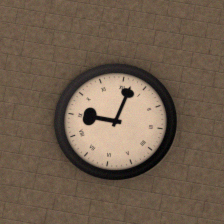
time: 9:02
